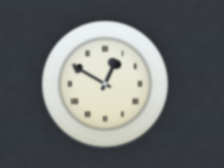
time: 12:50
